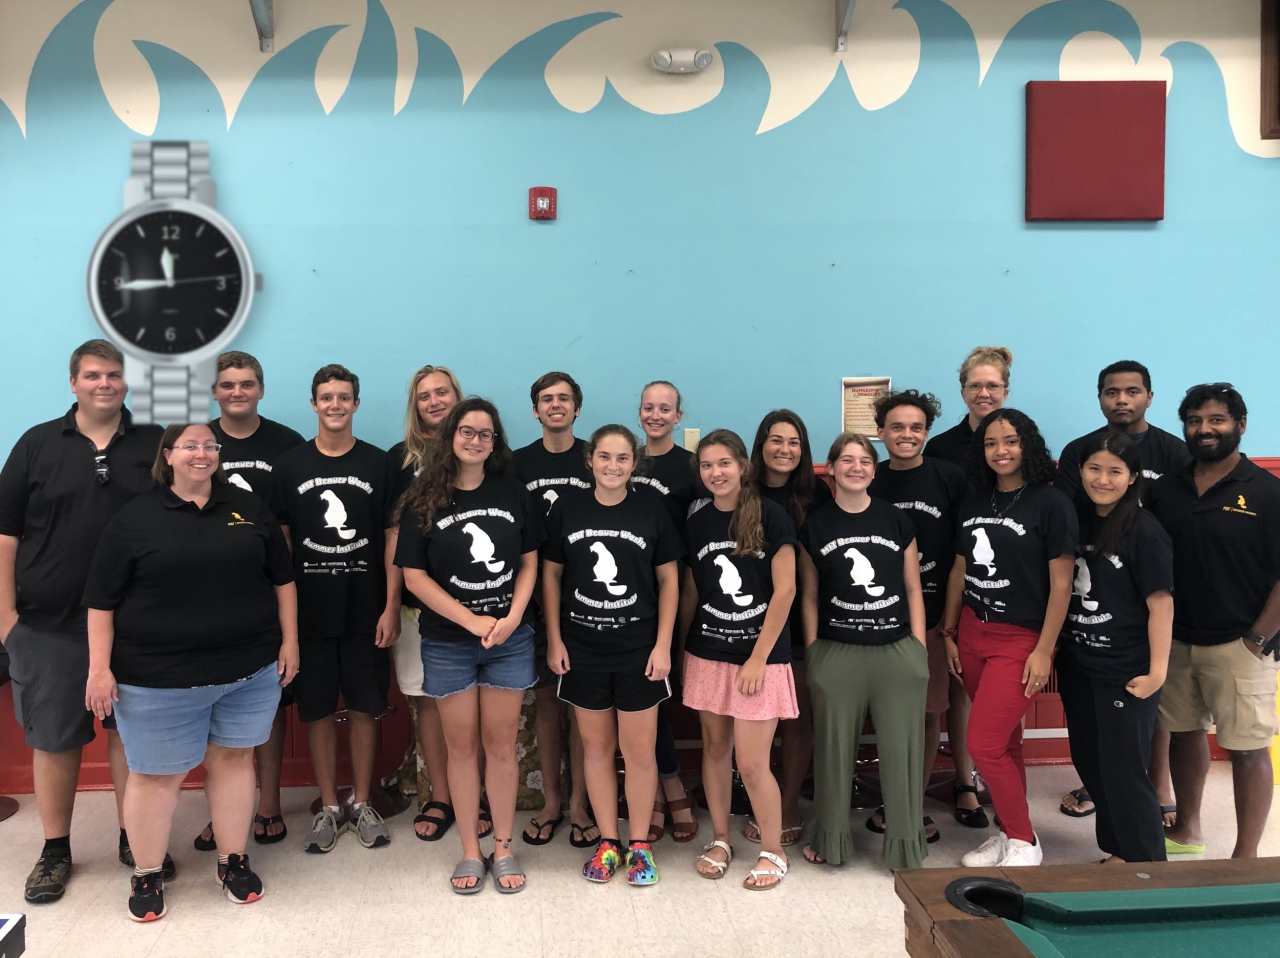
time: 11:44:14
